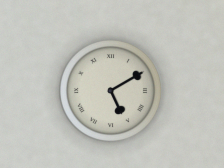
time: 5:10
